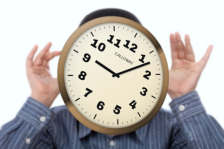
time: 9:07
